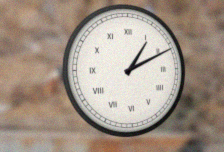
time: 1:11
